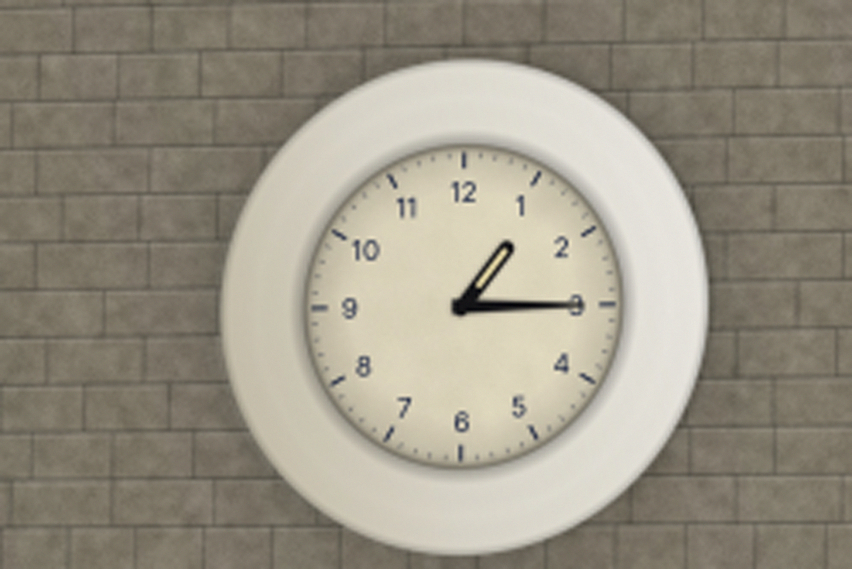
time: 1:15
